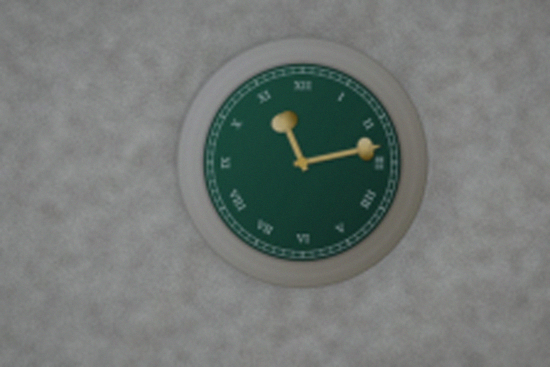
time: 11:13
